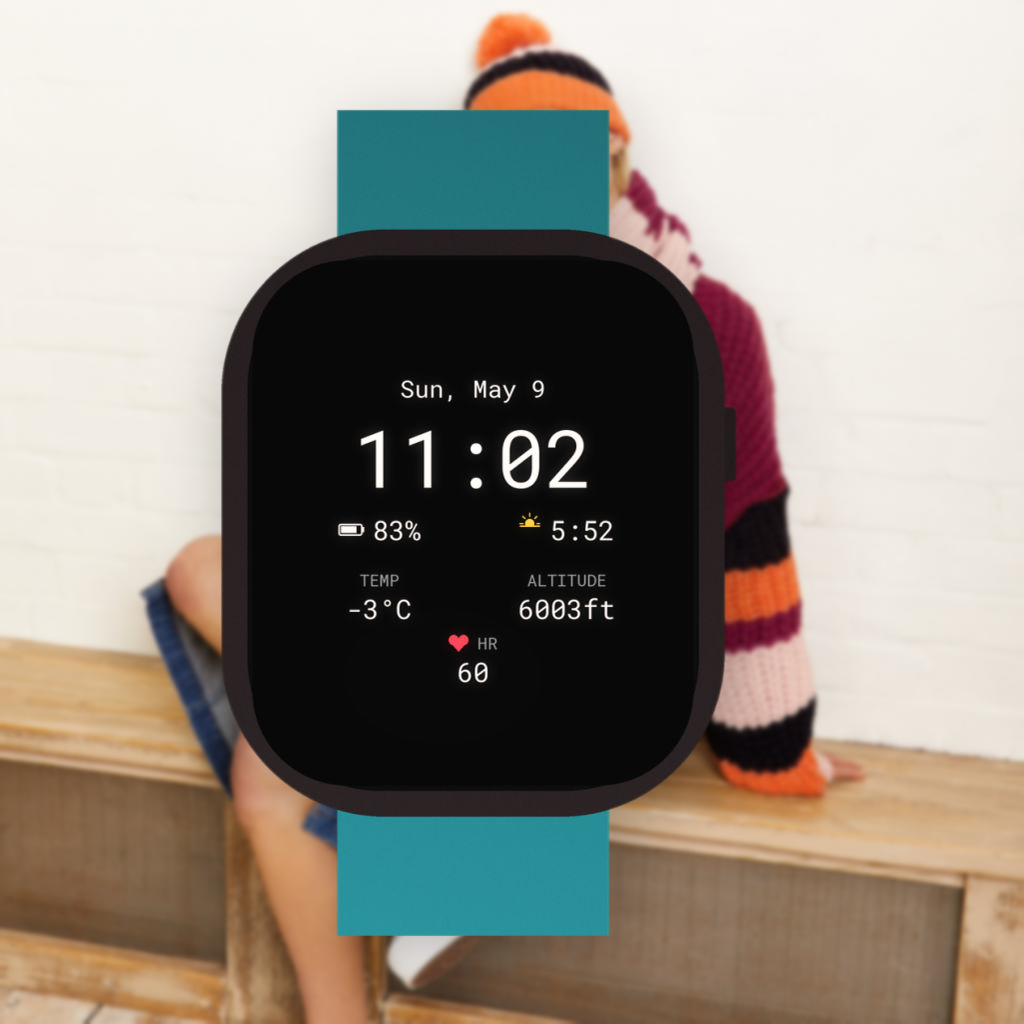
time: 11:02
